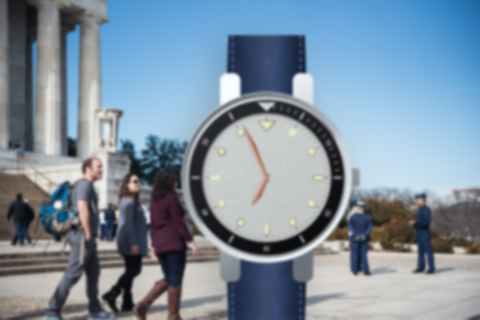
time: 6:56
